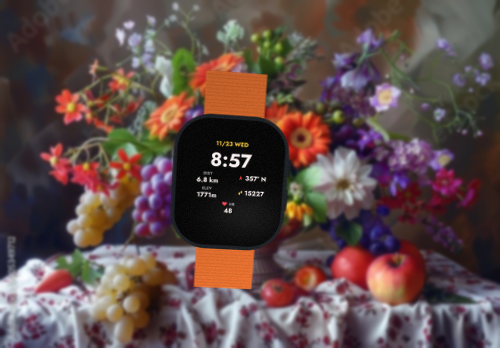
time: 8:57
